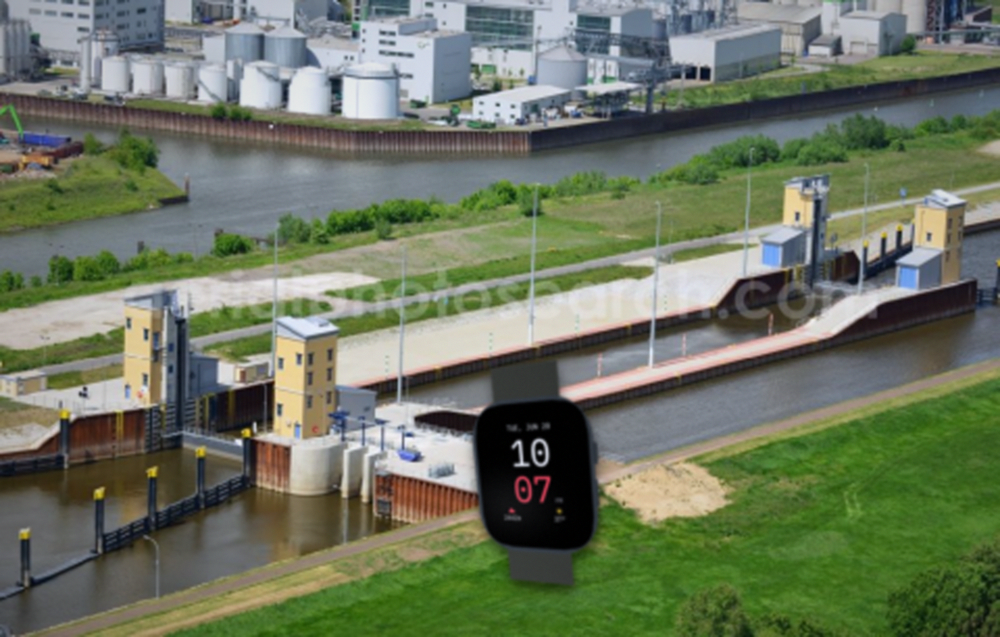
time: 10:07
